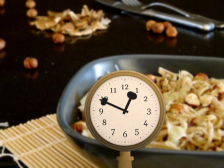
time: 12:49
